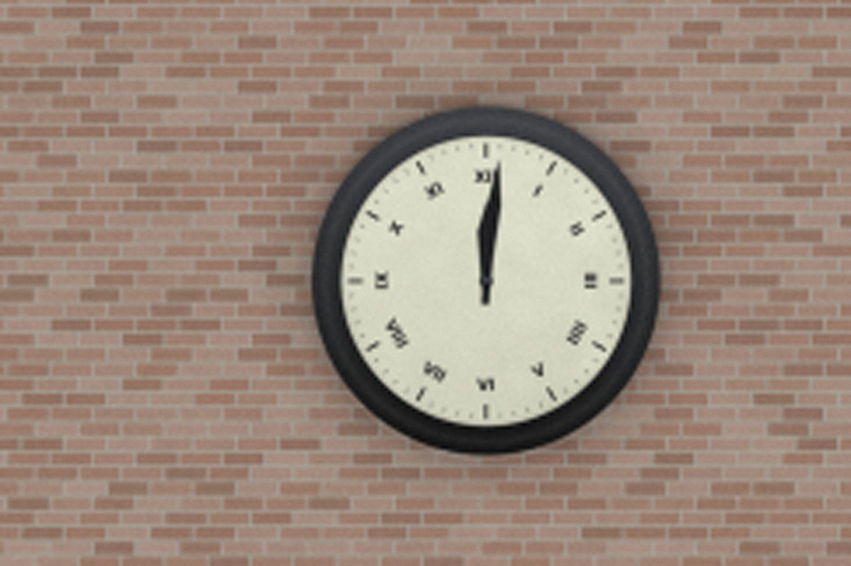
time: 12:01
